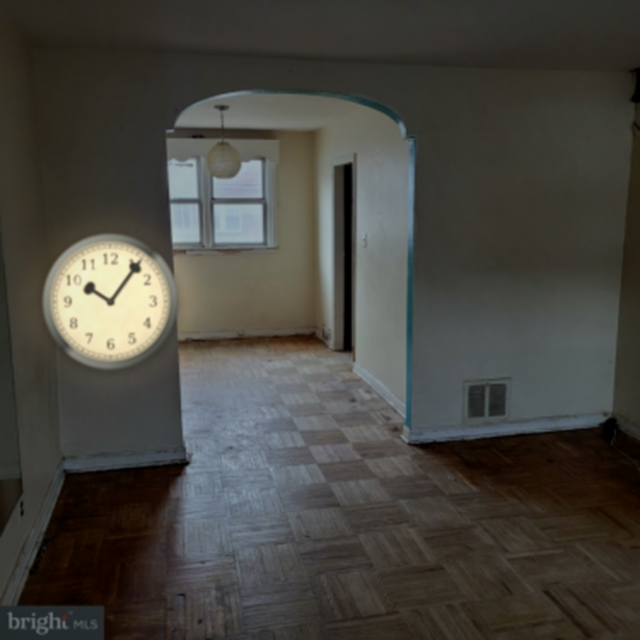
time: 10:06
